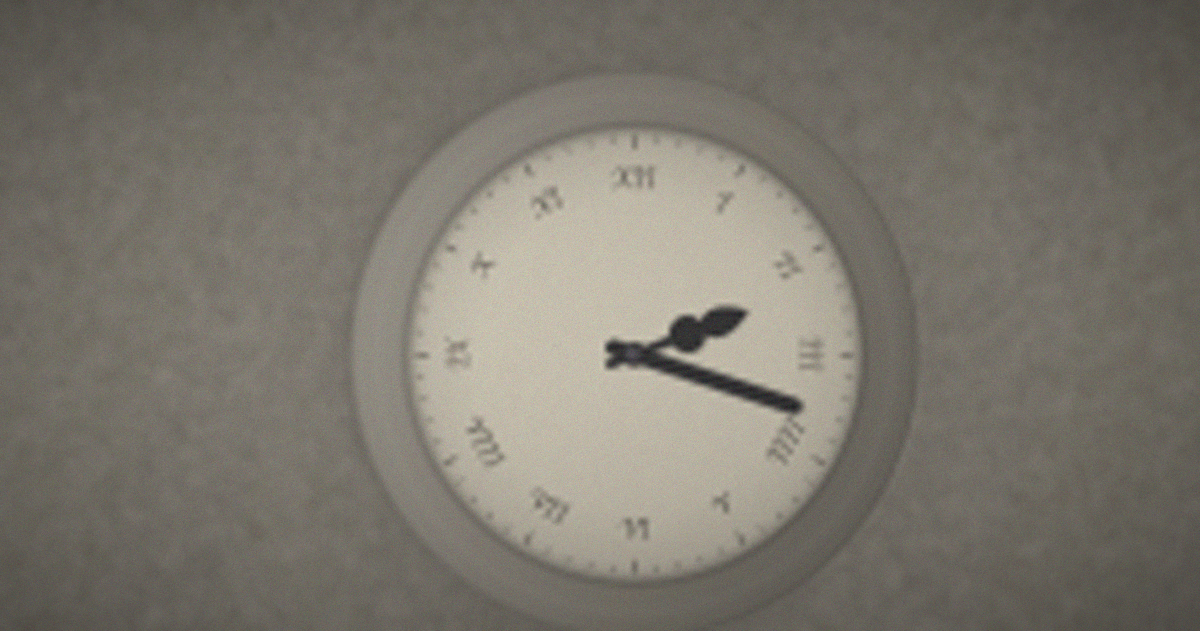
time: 2:18
